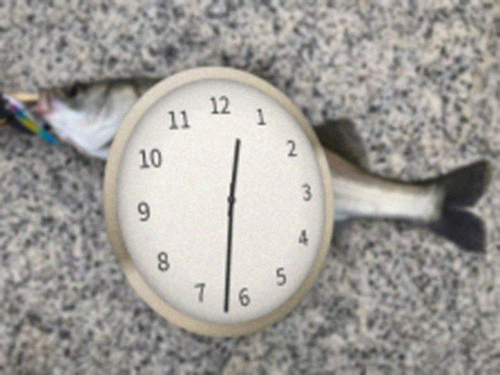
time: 12:32
